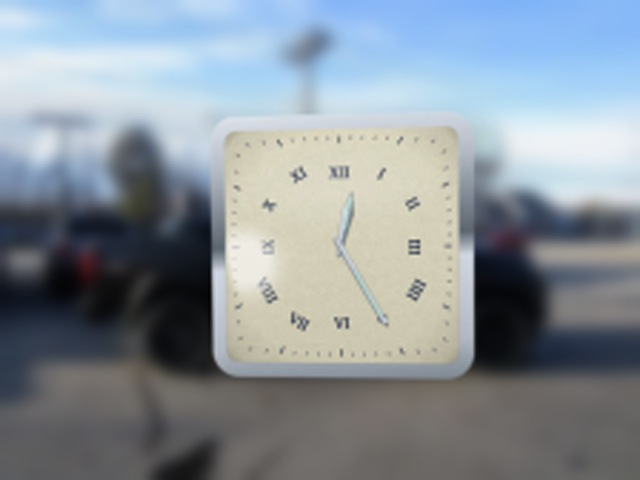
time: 12:25
